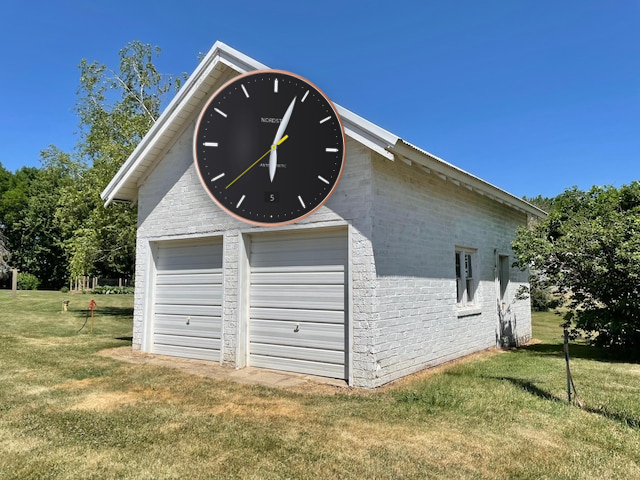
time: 6:03:38
